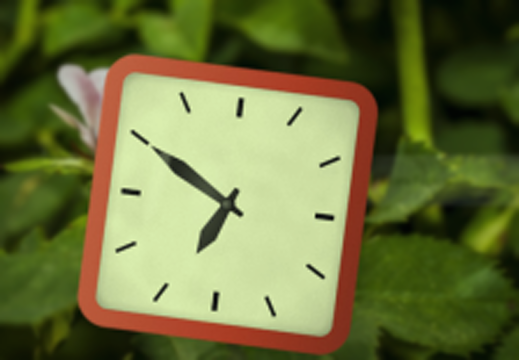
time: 6:50
